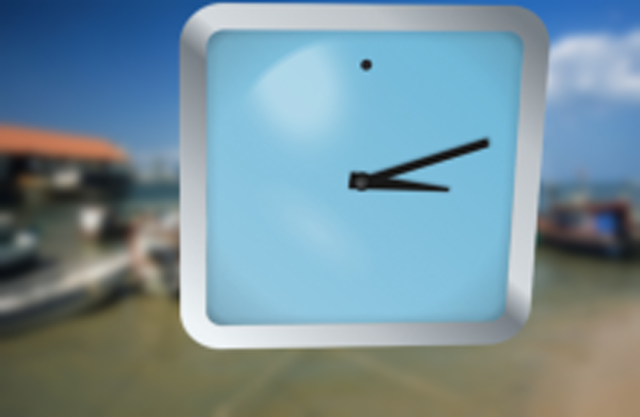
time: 3:12
